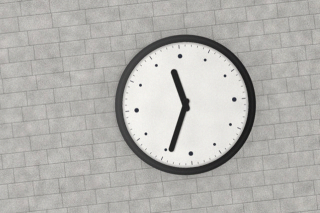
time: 11:34
